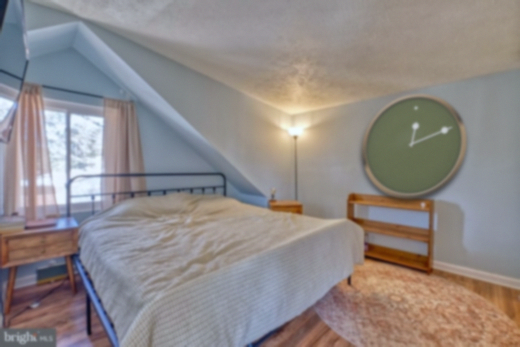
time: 12:11
